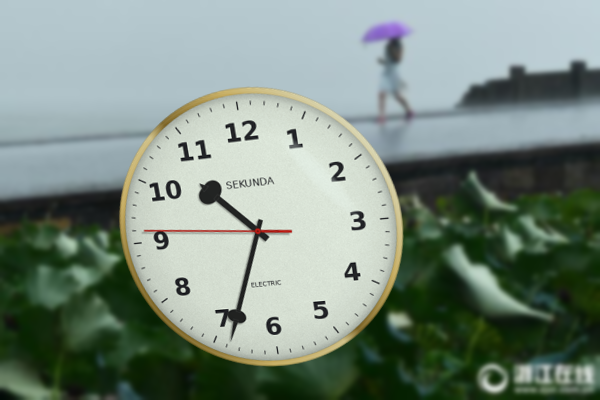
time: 10:33:46
